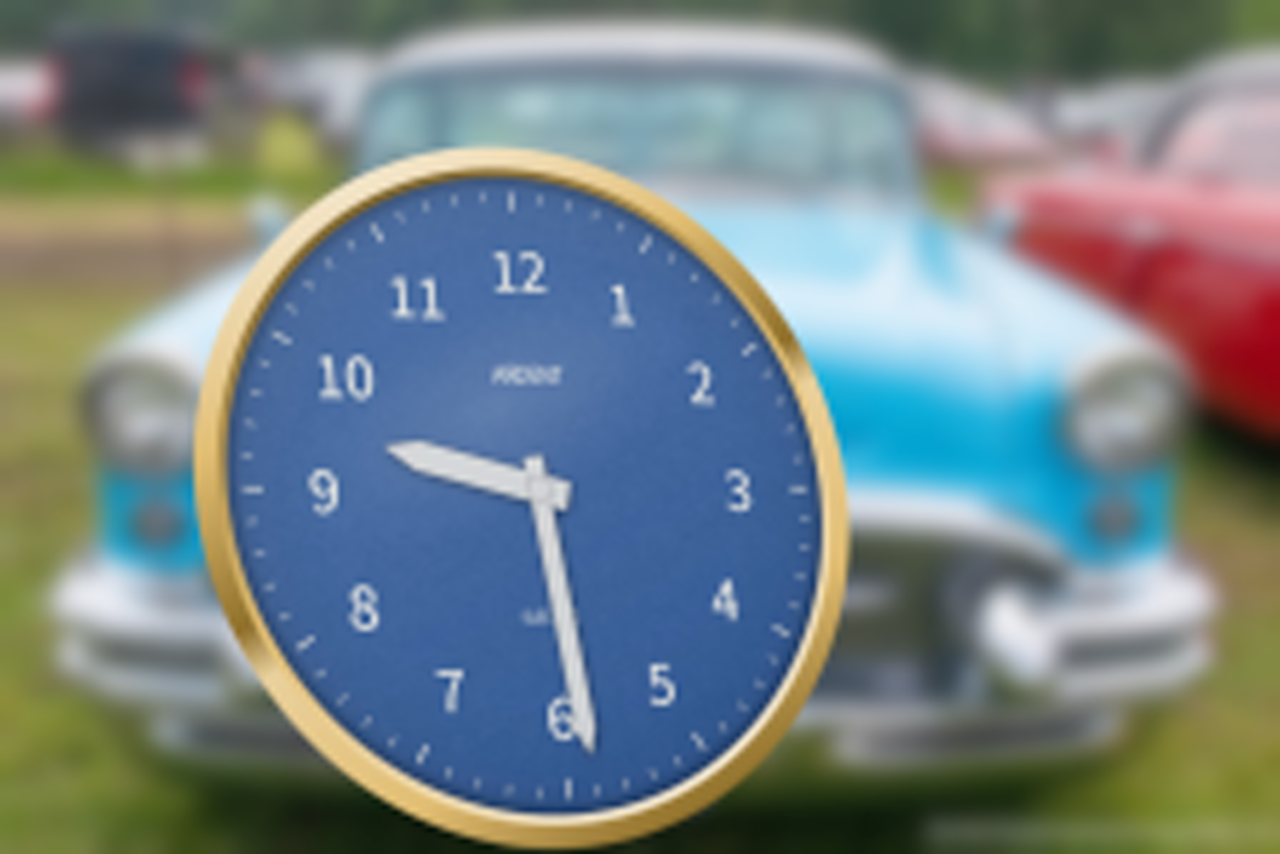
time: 9:29
